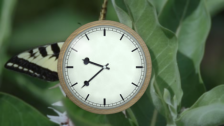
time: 9:38
